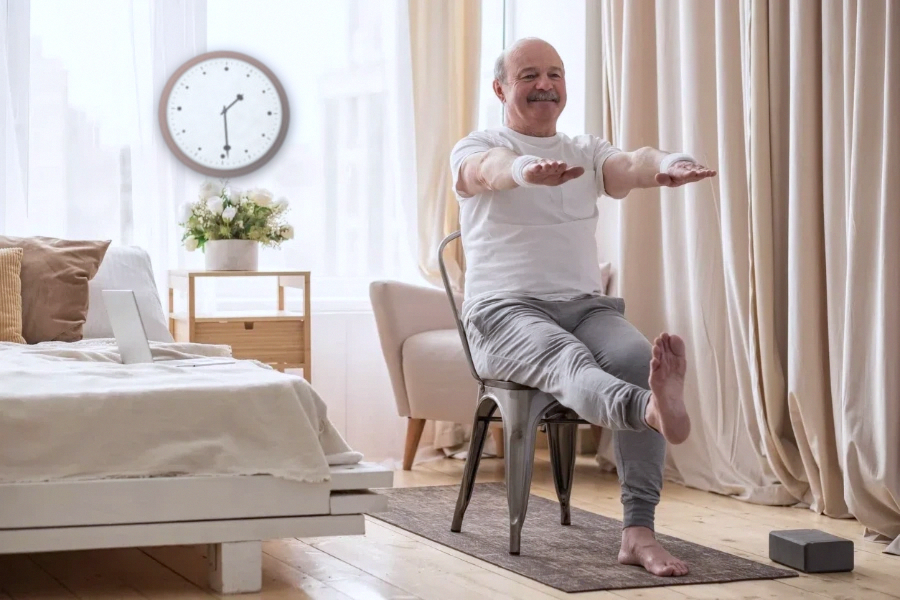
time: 1:29
